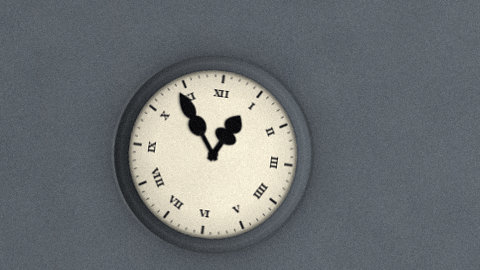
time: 12:54
